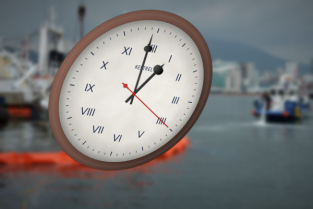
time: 12:59:20
